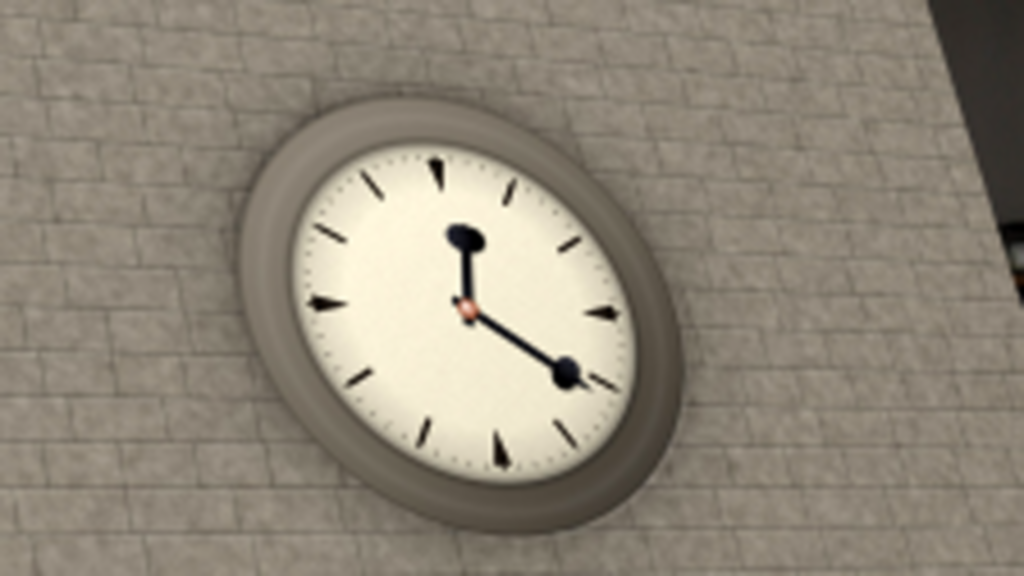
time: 12:21
